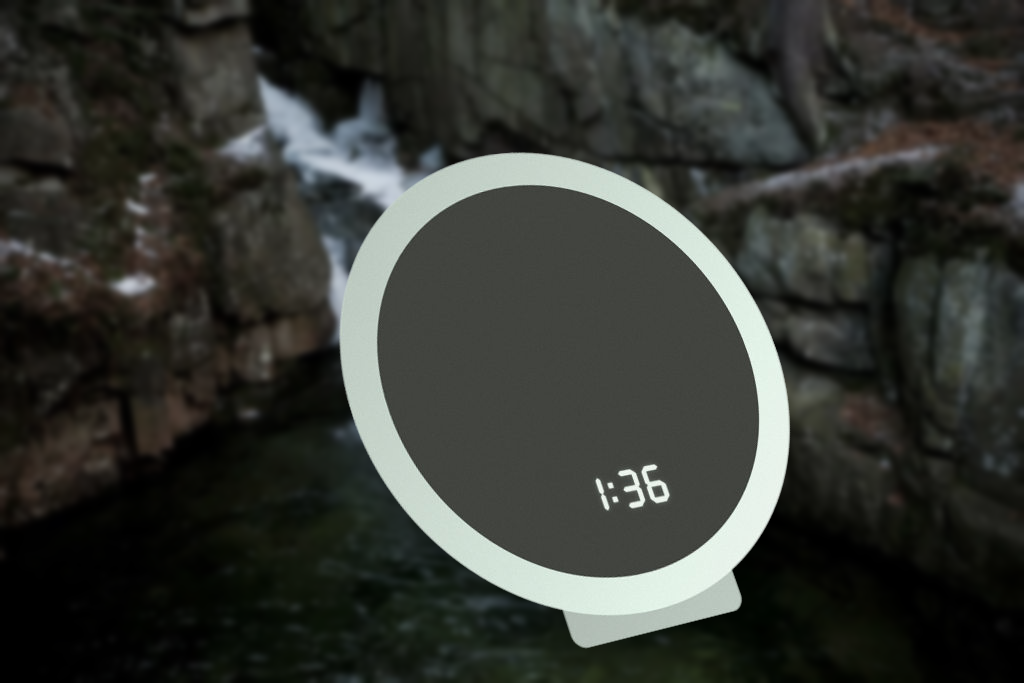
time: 1:36
